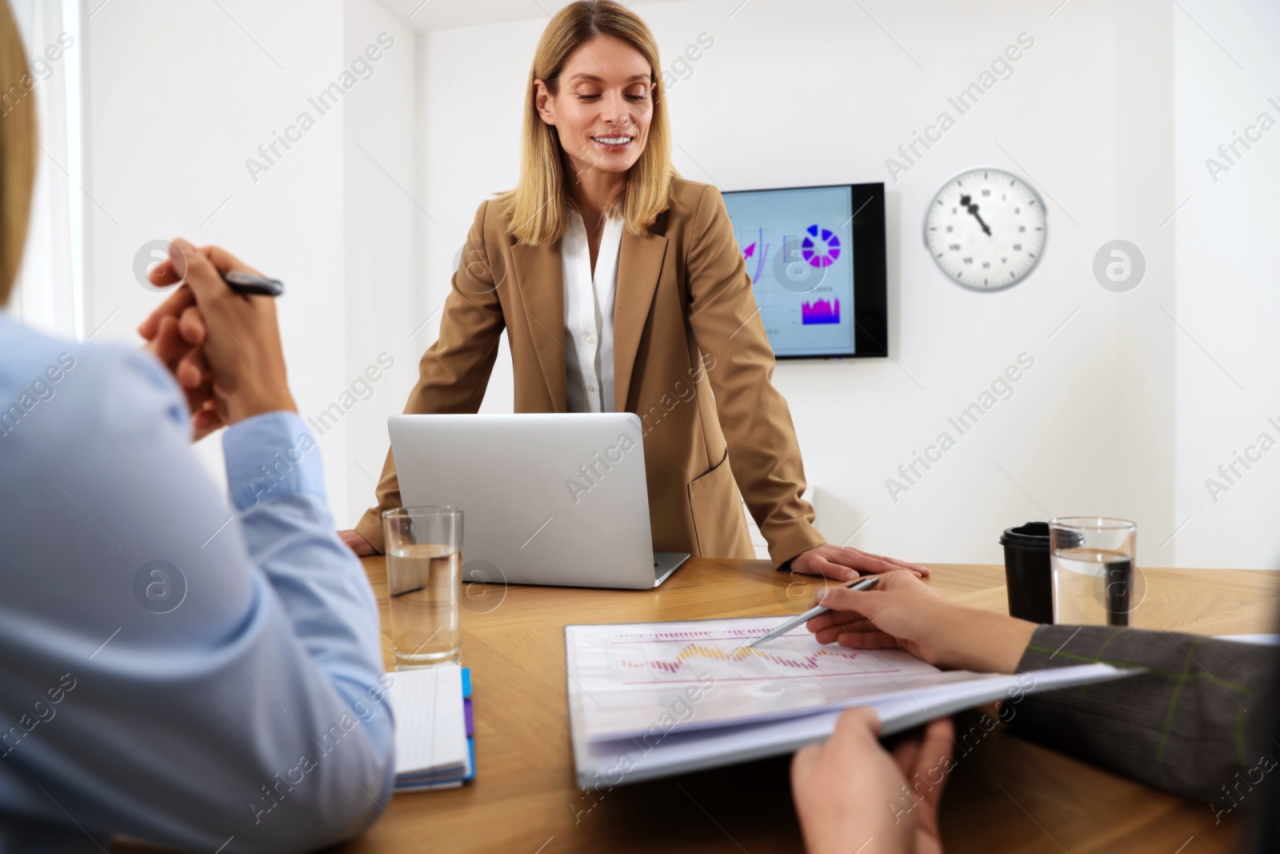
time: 10:54
